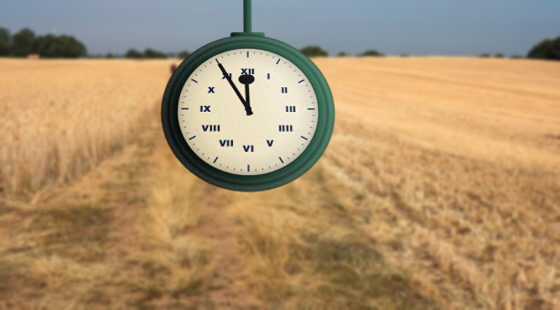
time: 11:55
